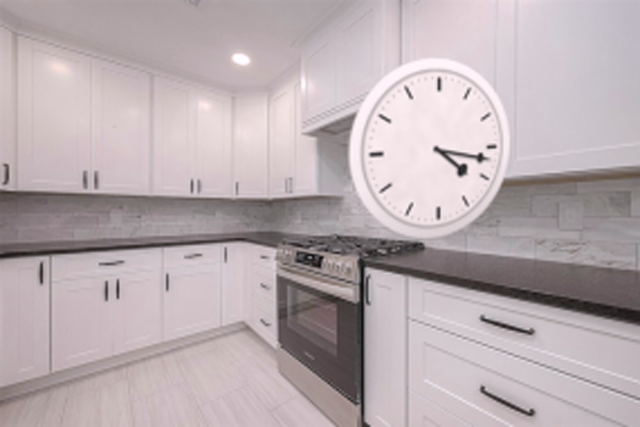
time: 4:17
